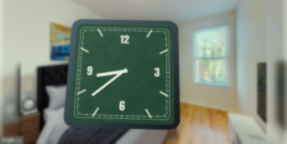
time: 8:38
